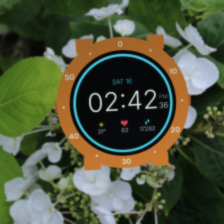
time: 2:42
